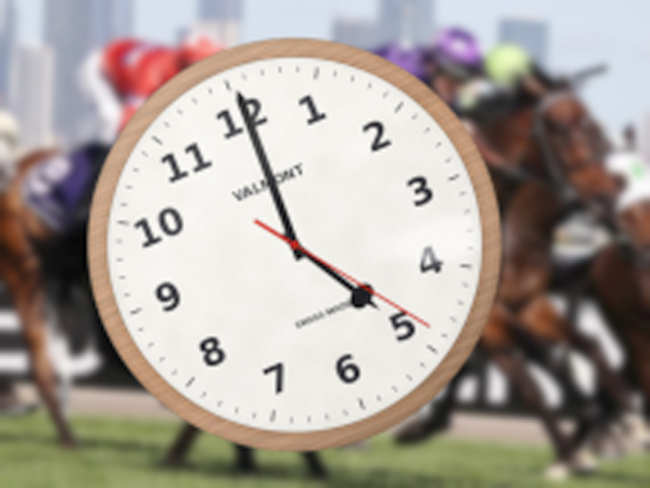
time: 5:00:24
